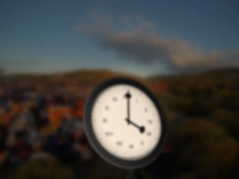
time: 4:01
